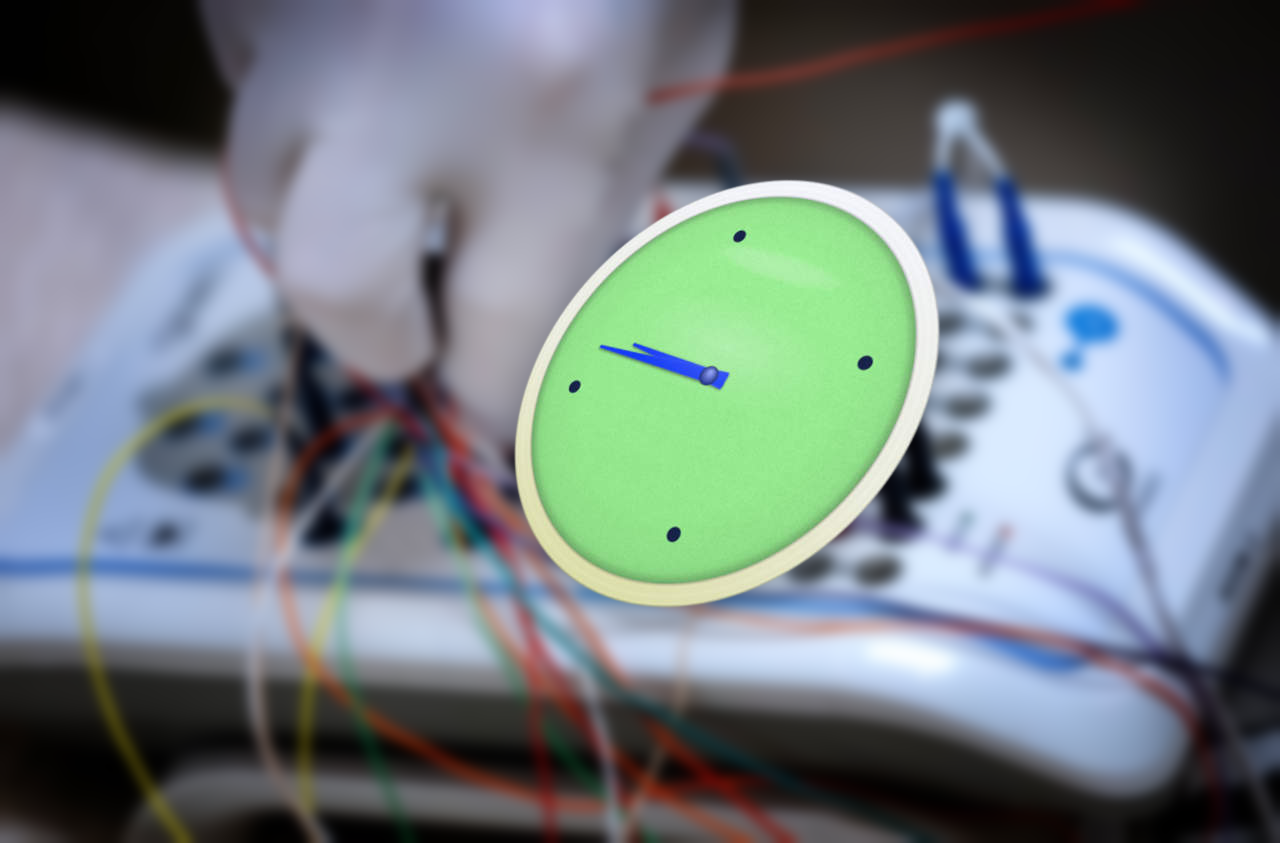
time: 9:48
